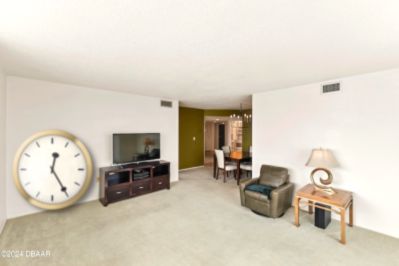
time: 12:25
